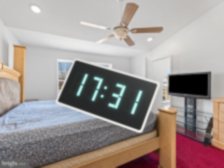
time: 17:31
